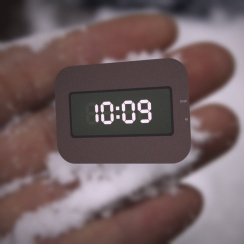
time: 10:09
